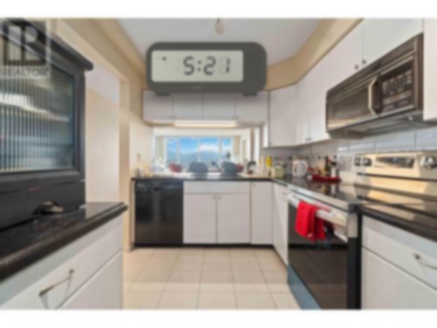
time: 5:21
